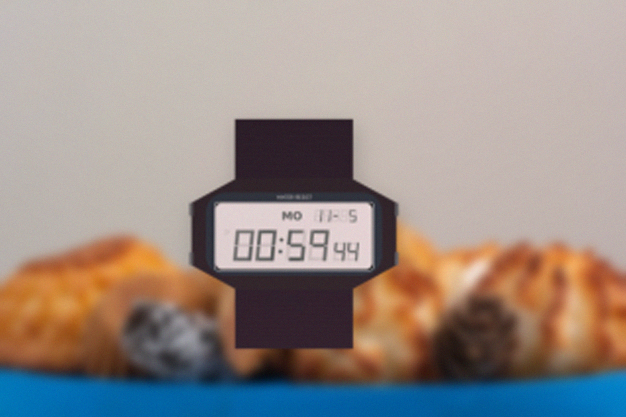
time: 0:59:44
